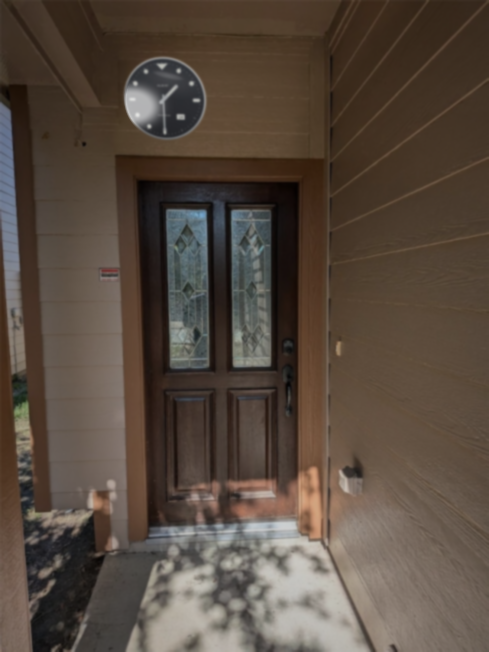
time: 1:30
